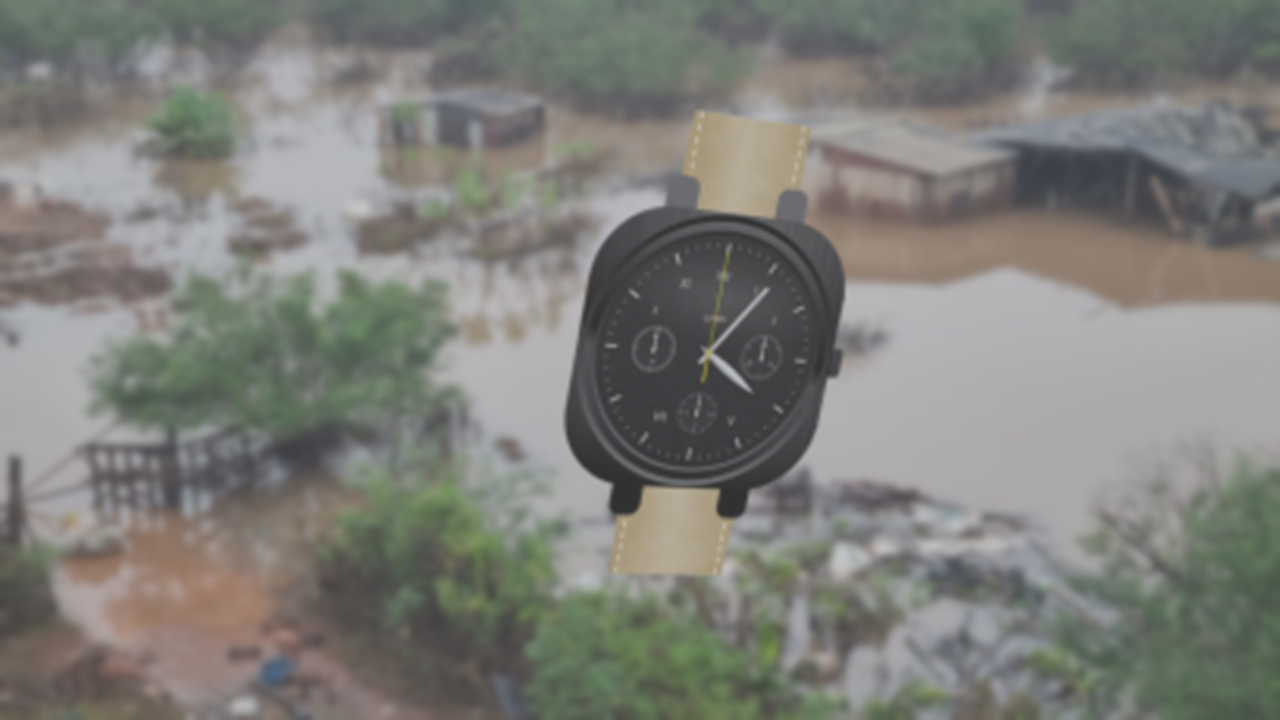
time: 4:06
